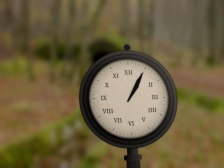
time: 1:05
